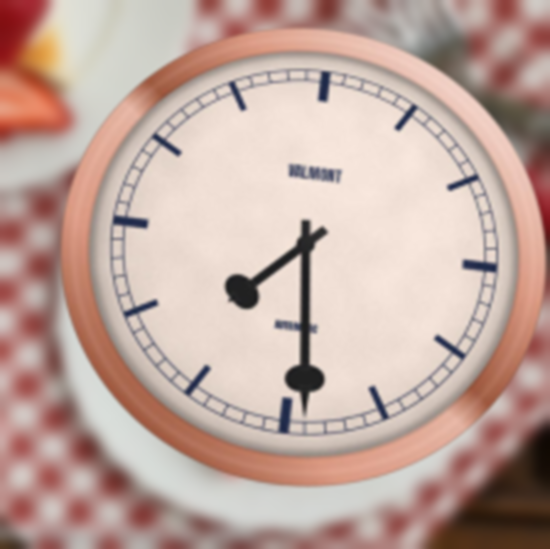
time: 7:29
